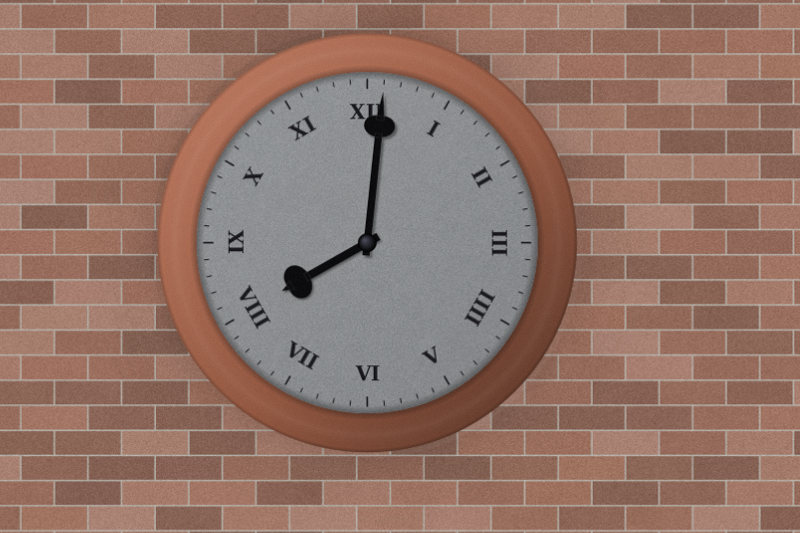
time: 8:01
